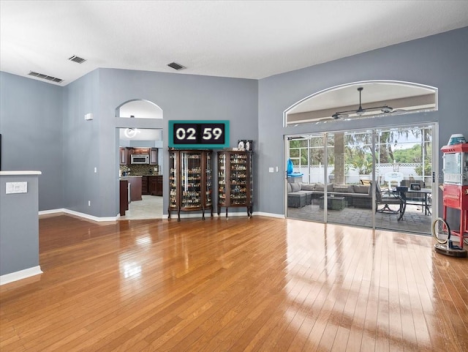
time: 2:59
